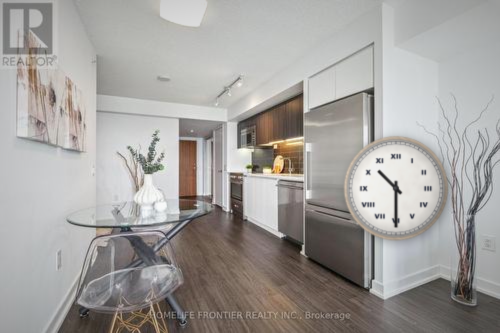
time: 10:30
